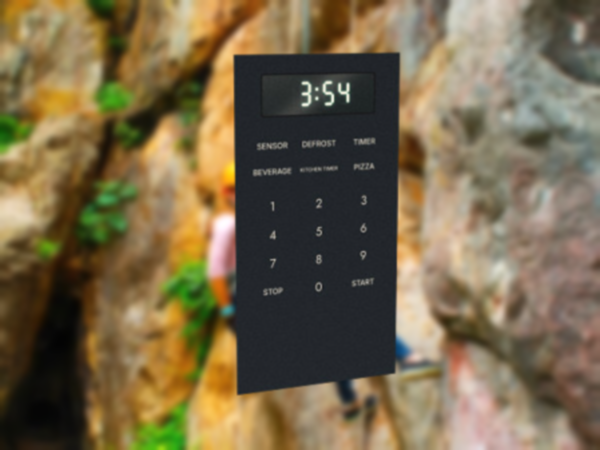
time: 3:54
